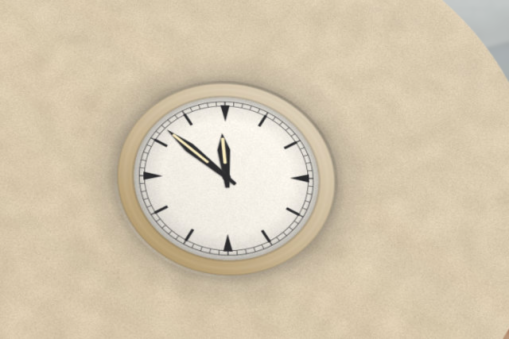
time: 11:52
